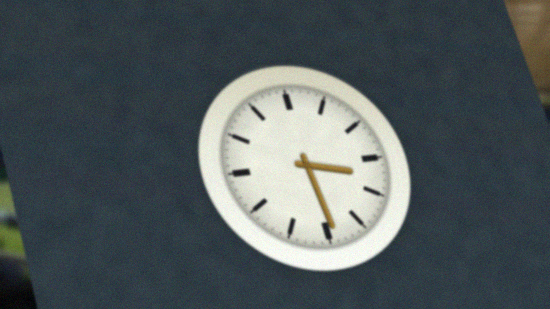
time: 3:29
